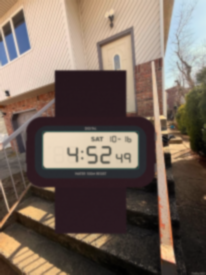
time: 4:52:49
